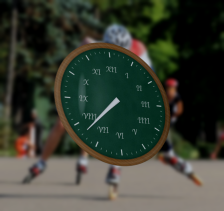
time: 7:38
